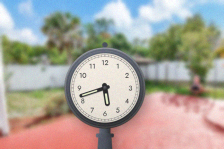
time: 5:42
